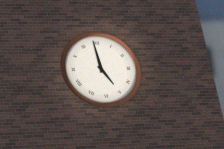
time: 4:59
